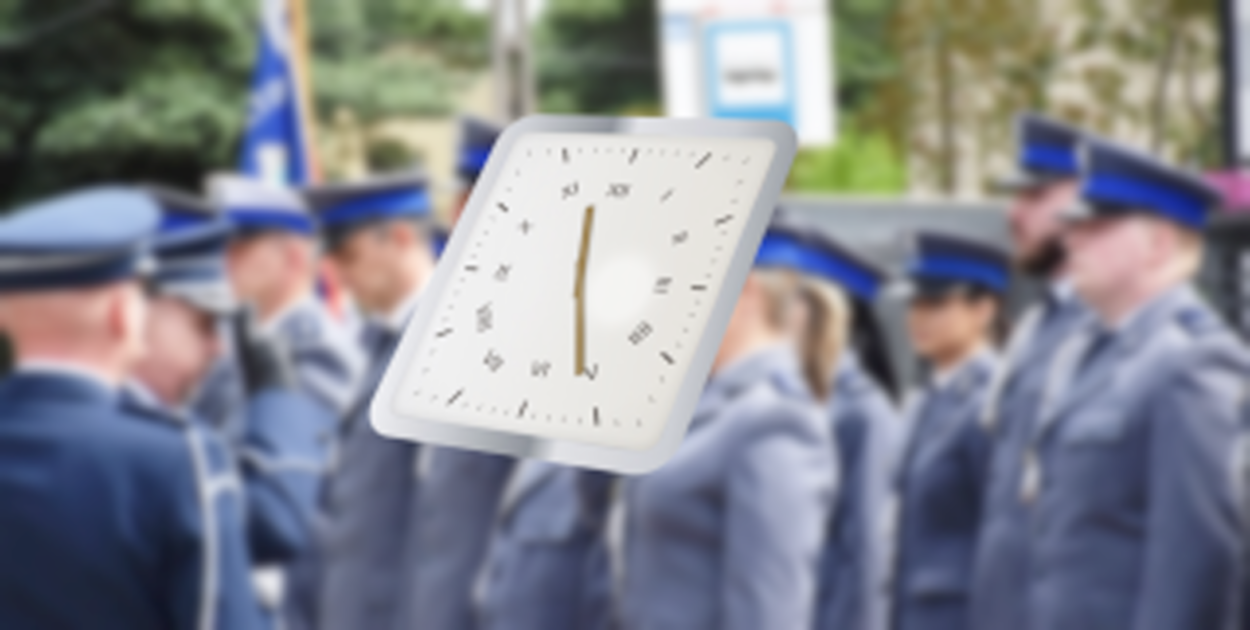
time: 11:26
